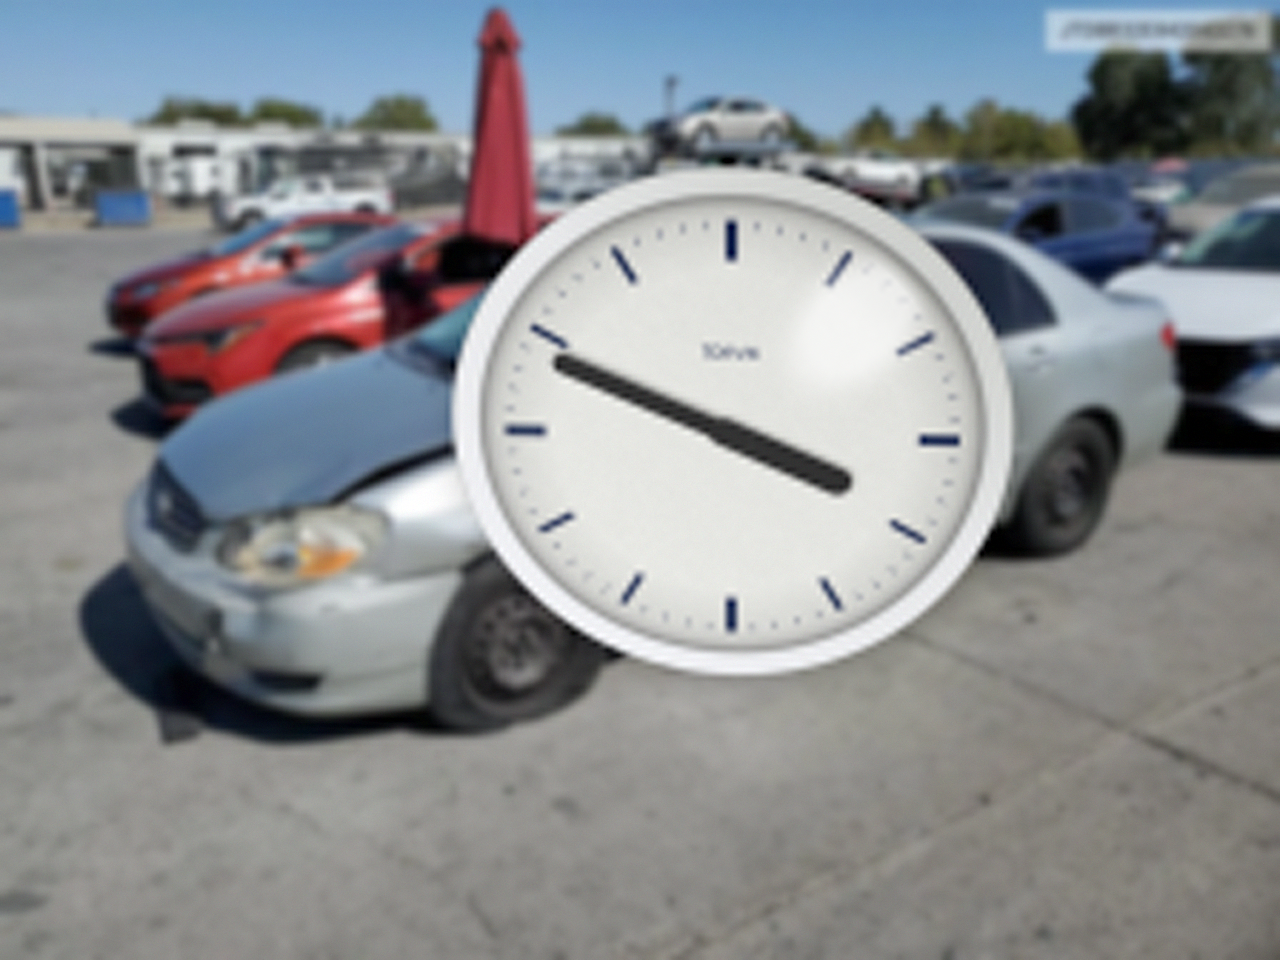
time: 3:49
